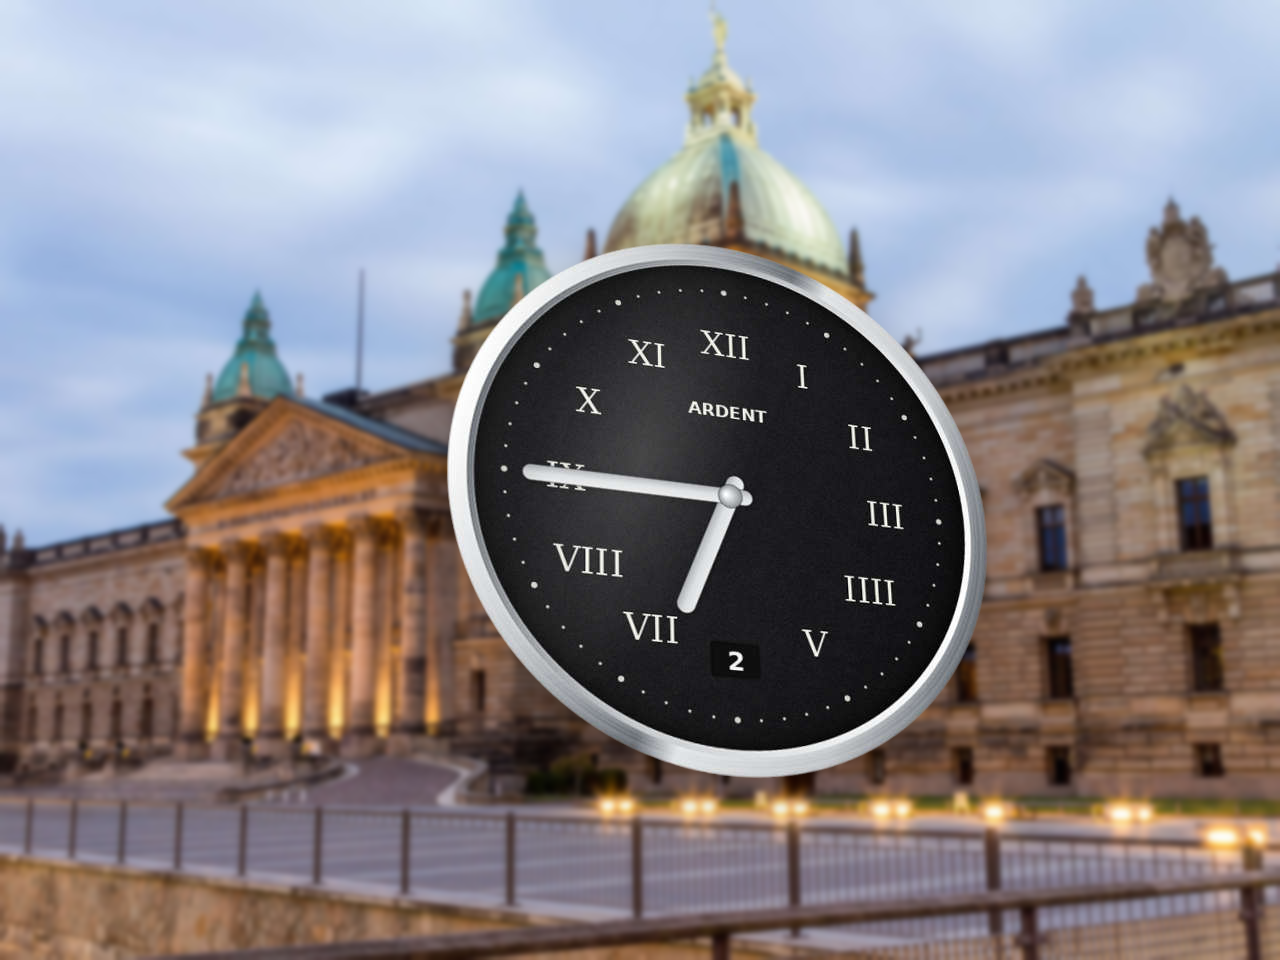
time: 6:45
